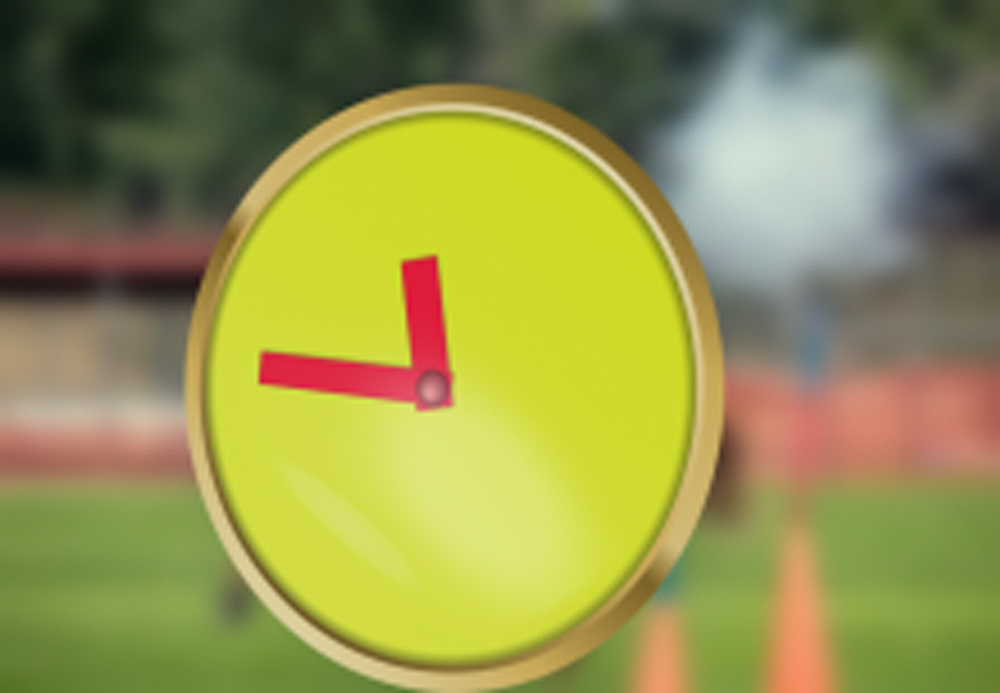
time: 11:46
